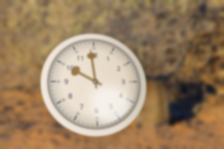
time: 9:59
